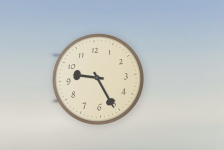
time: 9:26
